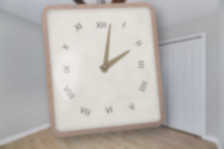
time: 2:02
